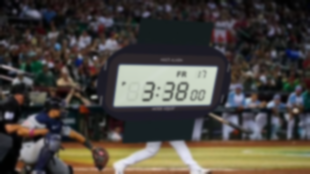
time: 3:38
